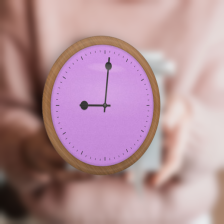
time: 9:01
